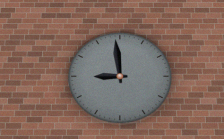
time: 8:59
